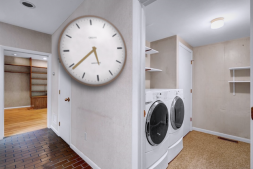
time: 5:39
